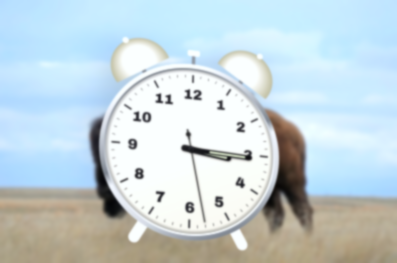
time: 3:15:28
